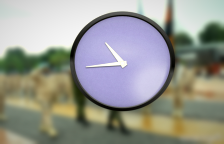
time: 10:44
